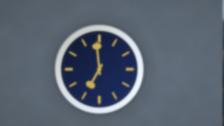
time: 6:59
